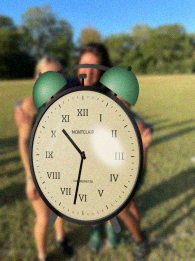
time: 10:32
